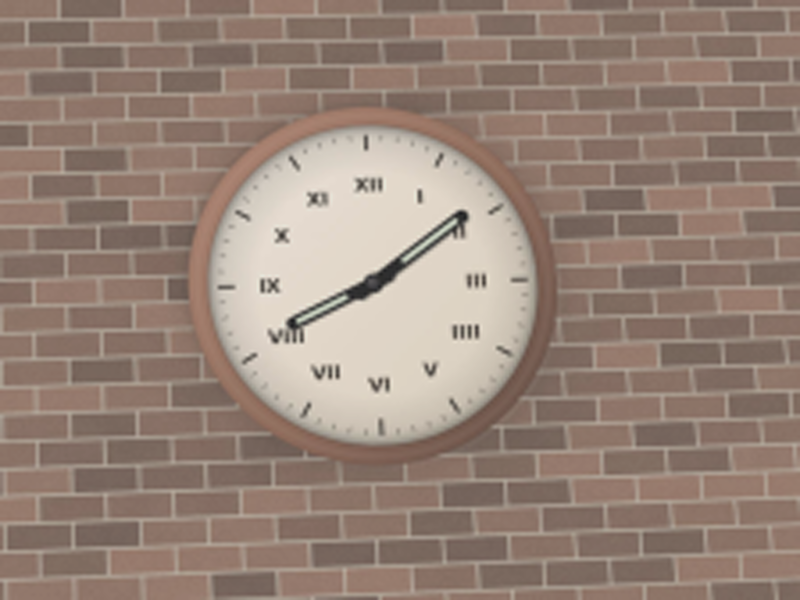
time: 8:09
